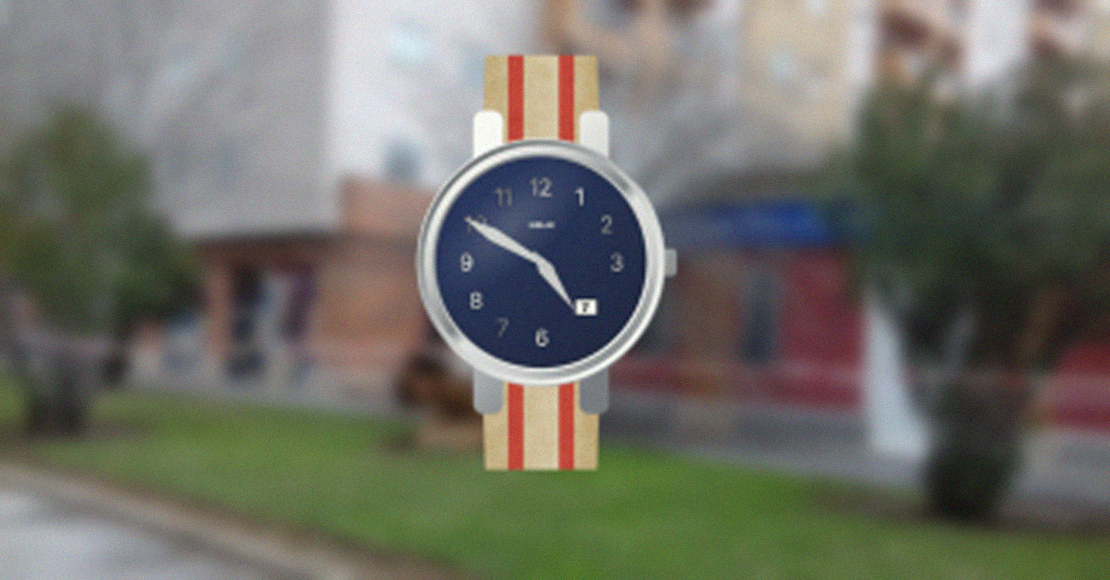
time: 4:50
